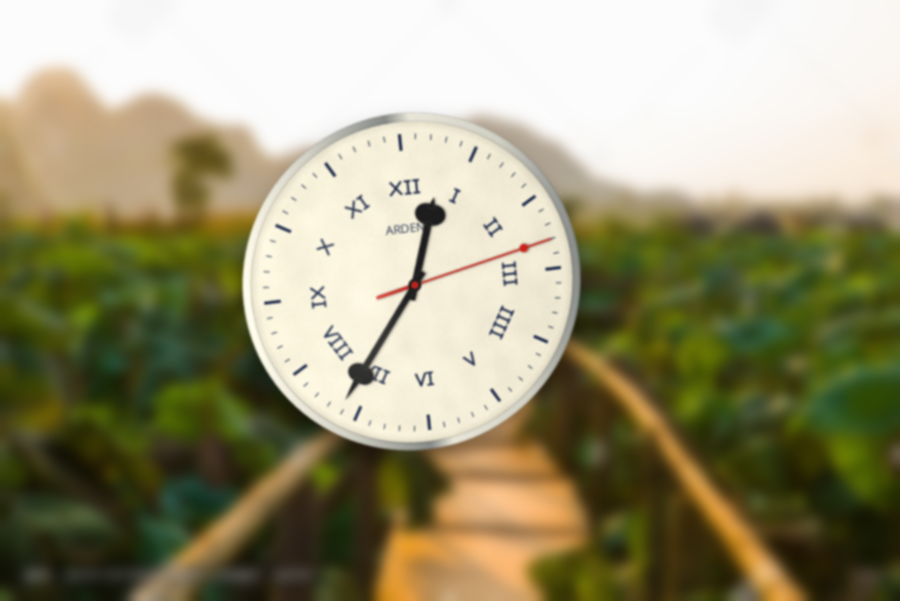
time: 12:36:13
